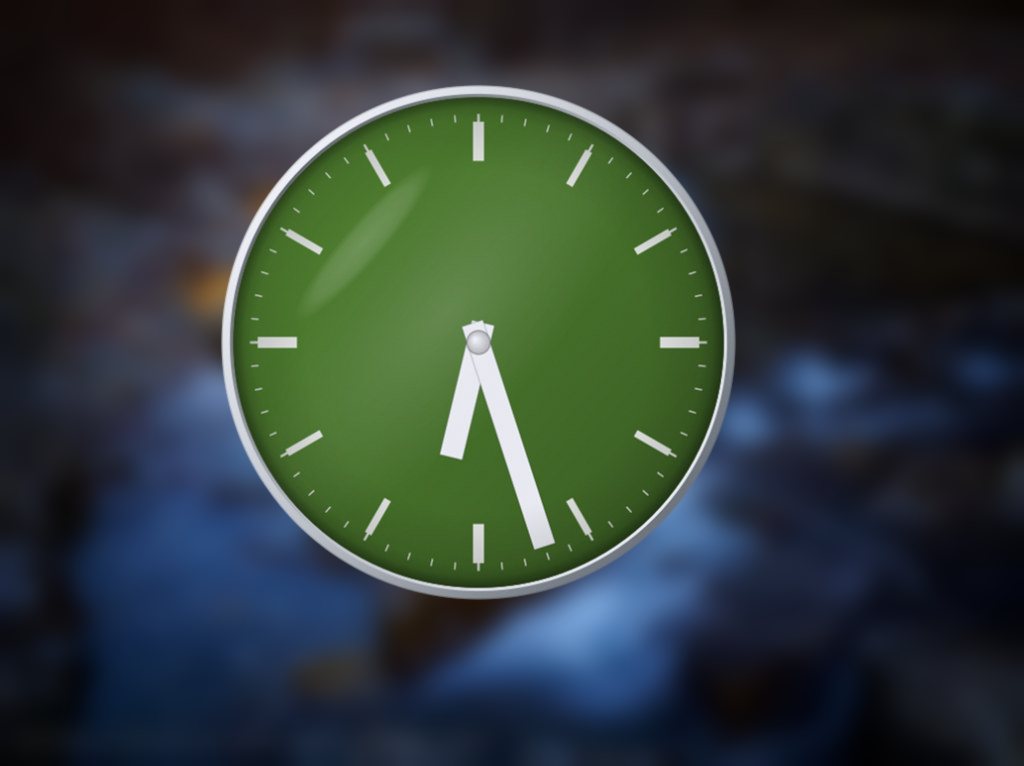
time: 6:27
